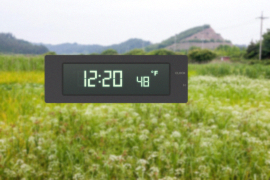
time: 12:20
